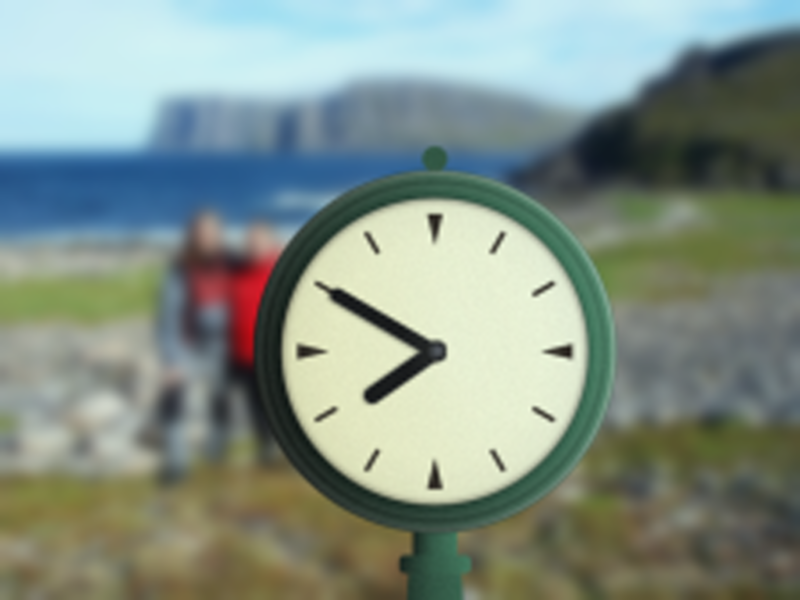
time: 7:50
